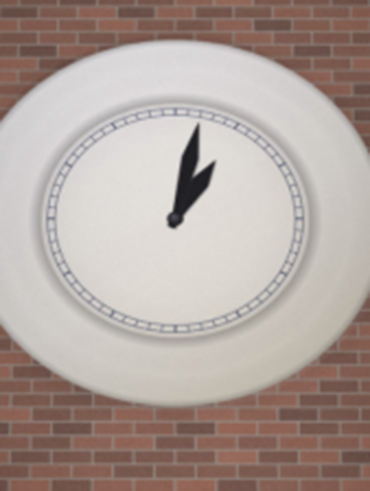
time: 1:02
